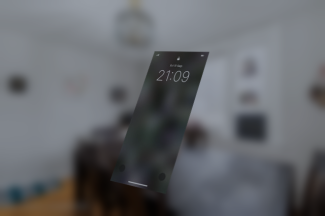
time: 21:09
